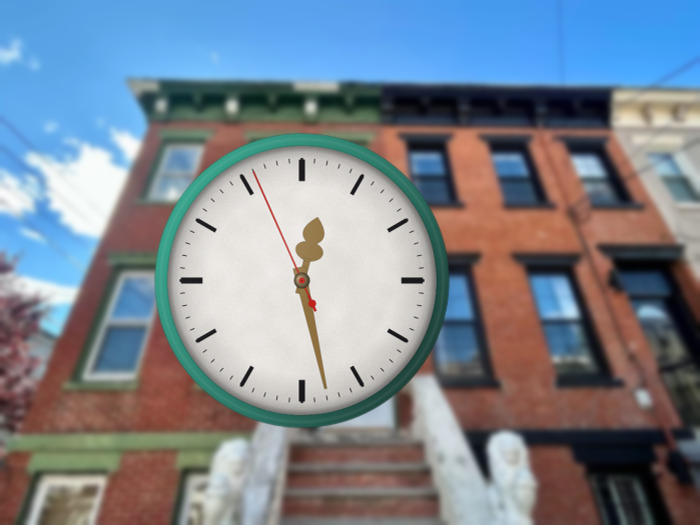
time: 12:27:56
